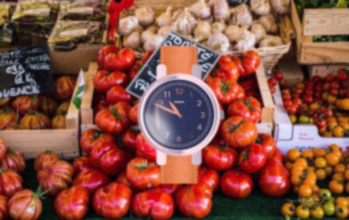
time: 10:49
